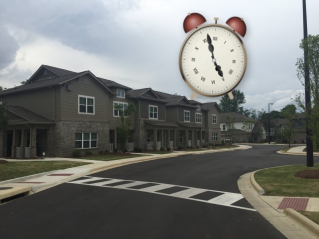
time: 4:57
